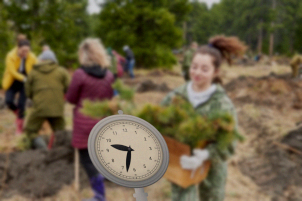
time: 9:33
